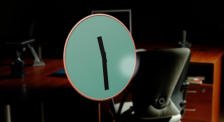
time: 11:29
